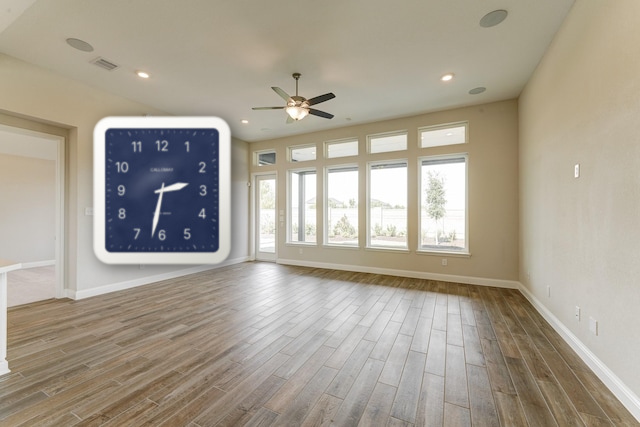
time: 2:32
